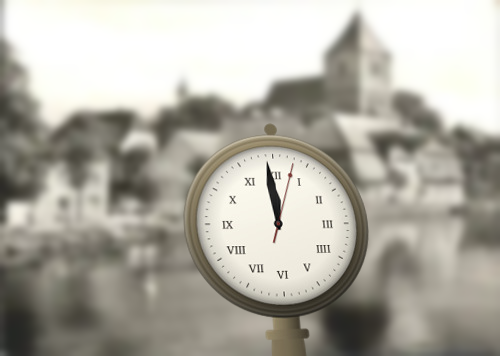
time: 11:59:03
